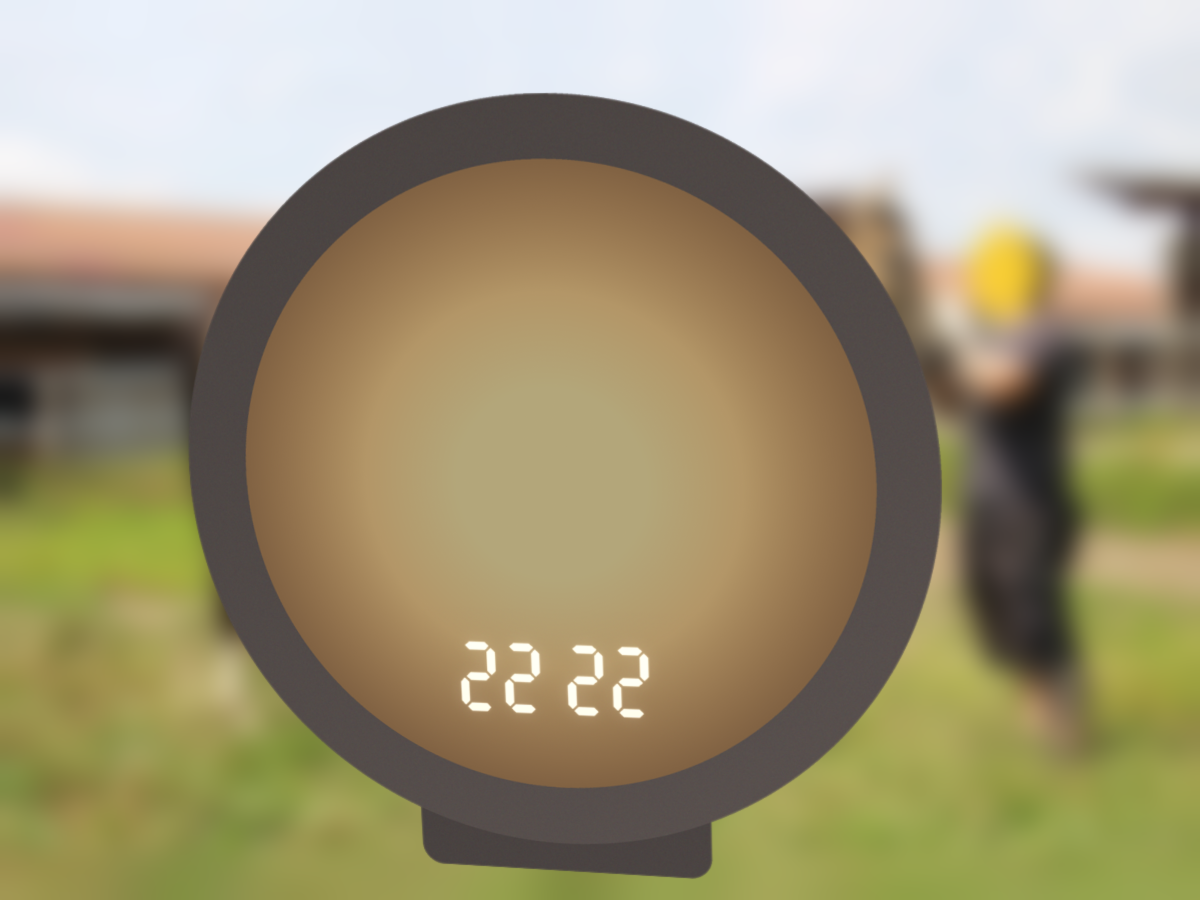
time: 22:22
